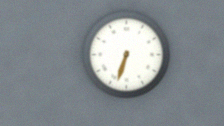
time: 6:33
